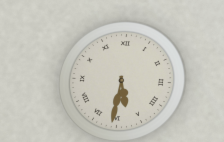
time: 5:31
